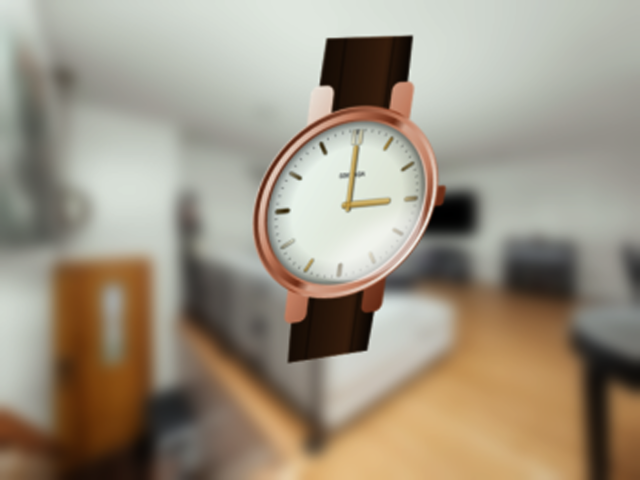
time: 3:00
